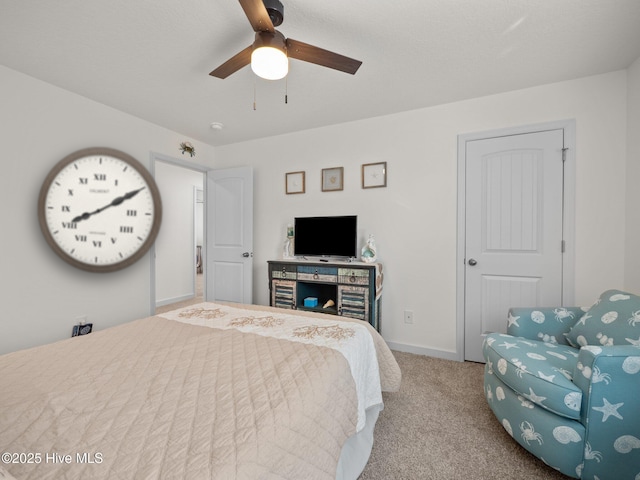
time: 8:10
